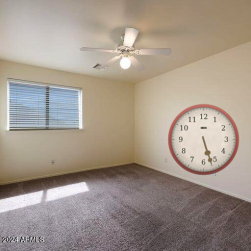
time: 5:27
